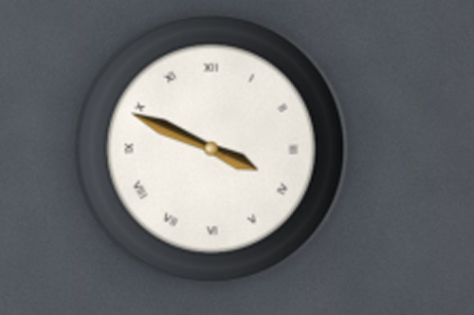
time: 3:49
